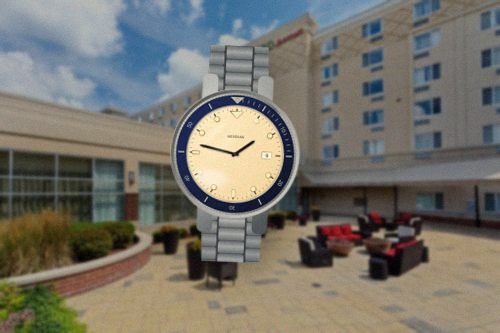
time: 1:47
